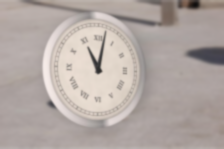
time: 11:02
